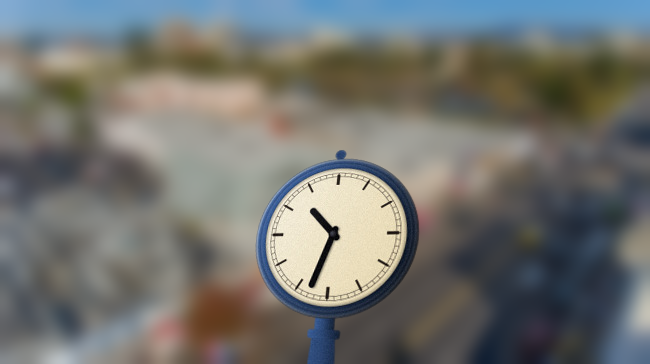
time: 10:33
